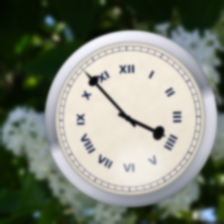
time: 3:53
